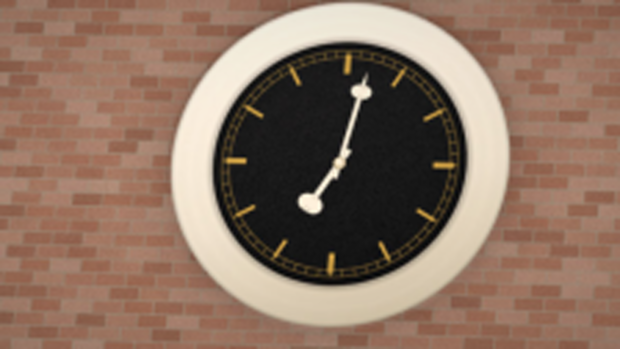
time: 7:02
